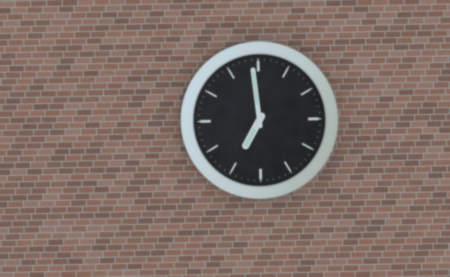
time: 6:59
